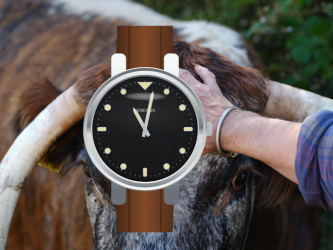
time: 11:02
